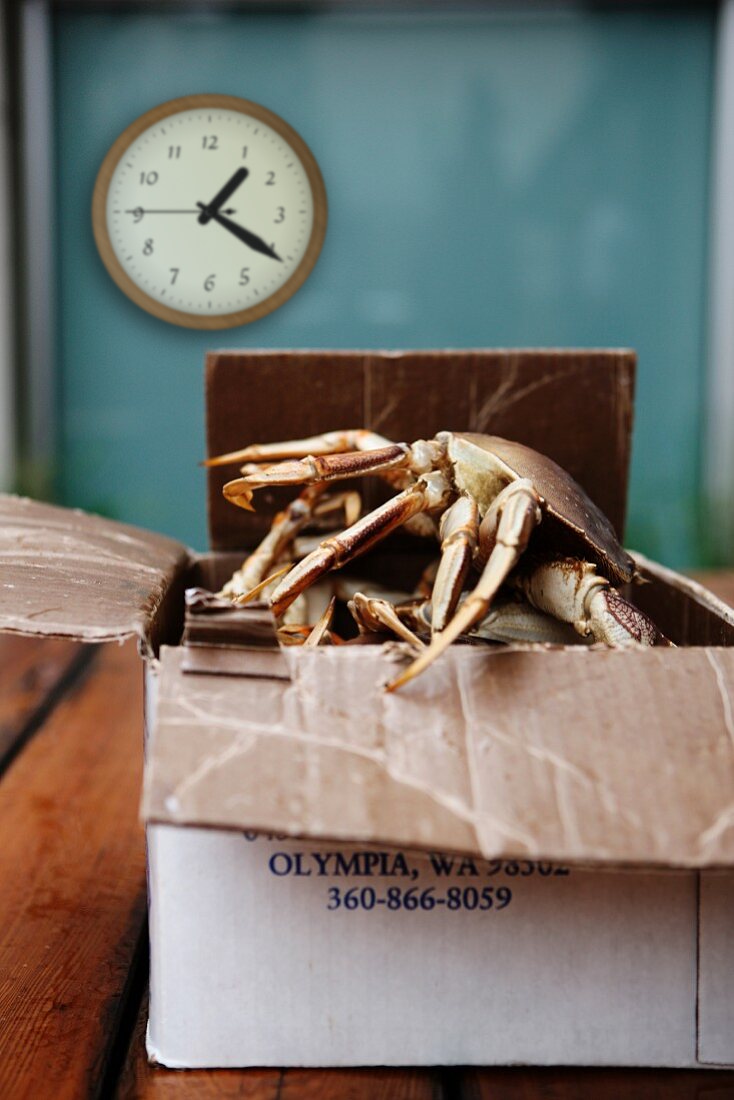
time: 1:20:45
